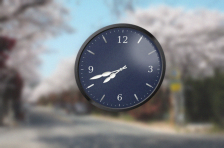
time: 7:42
